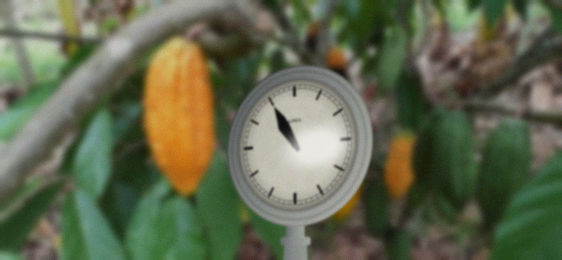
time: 10:55
